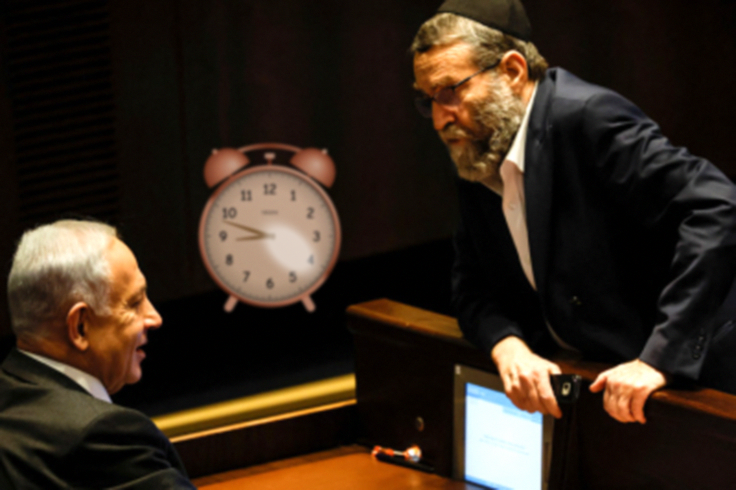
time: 8:48
